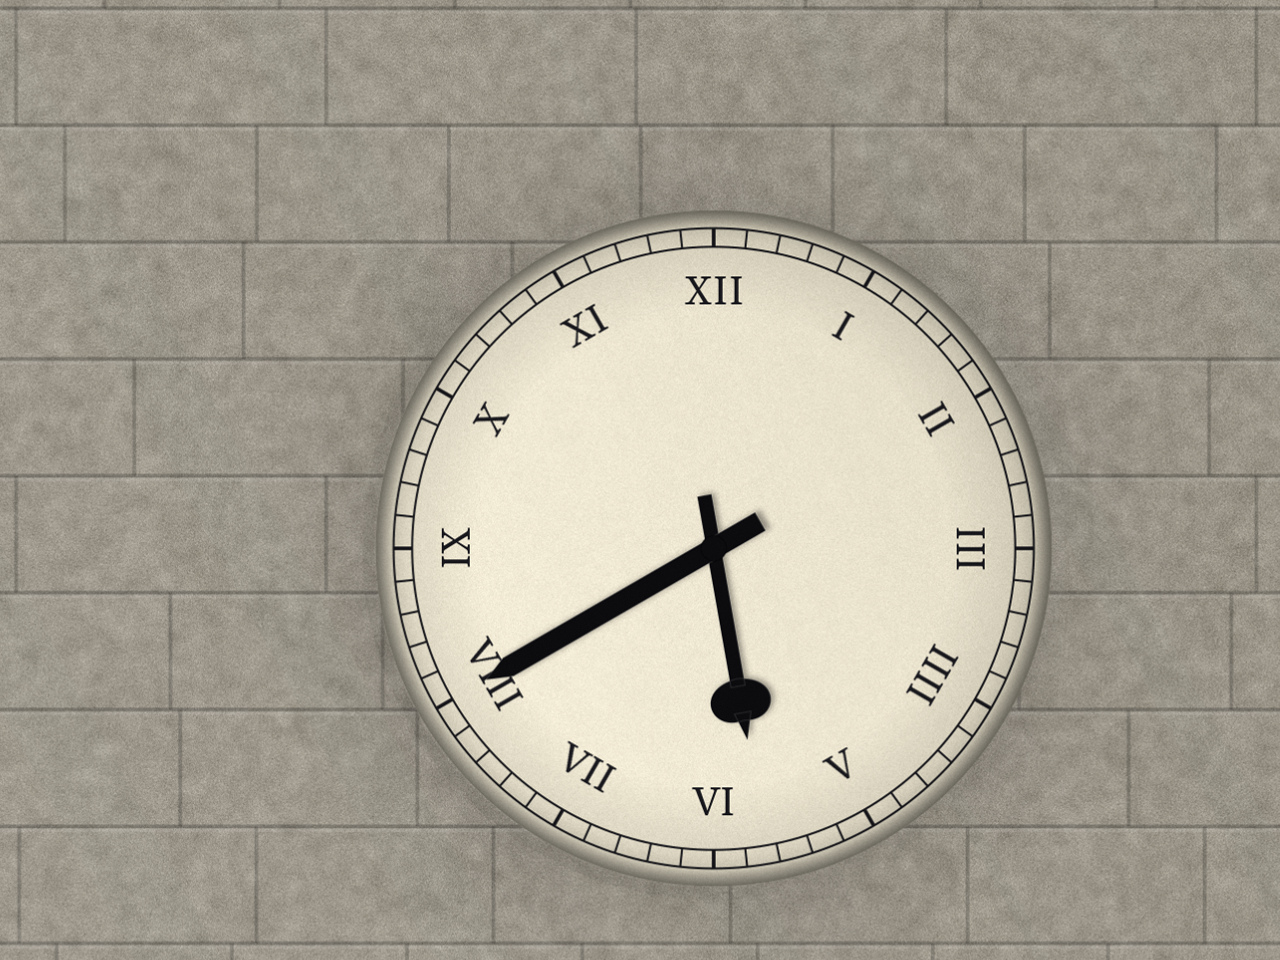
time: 5:40
